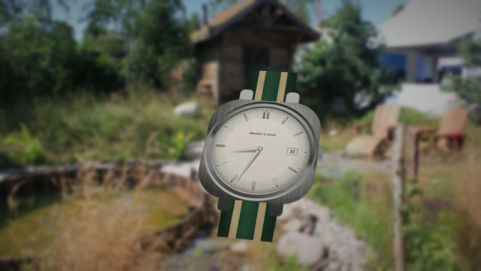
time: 8:34
